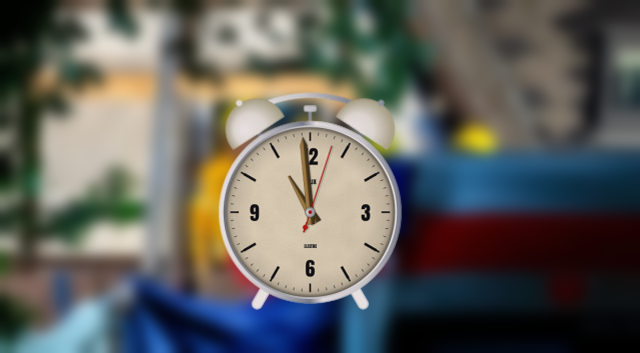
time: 10:59:03
